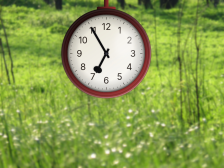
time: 6:55
